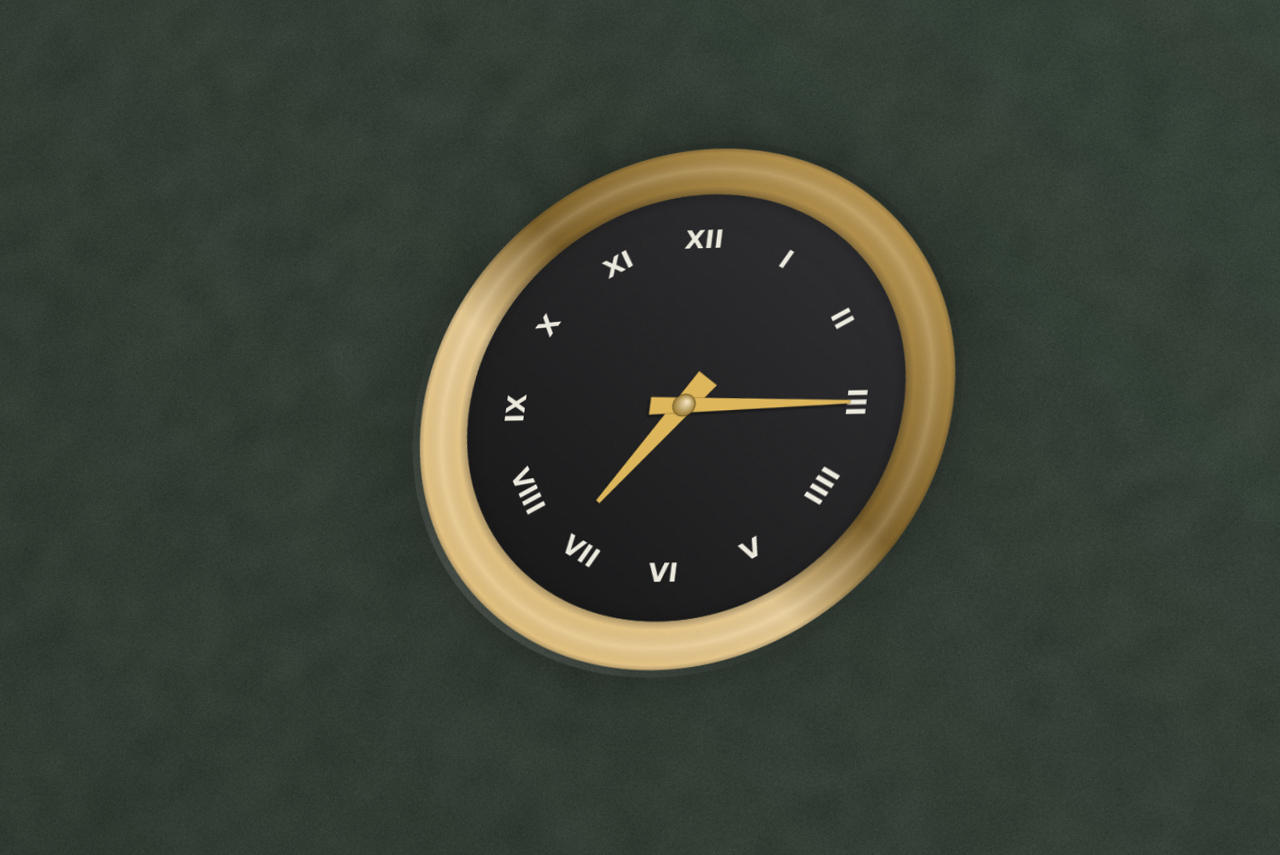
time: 7:15
